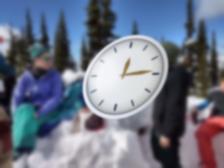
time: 12:14
